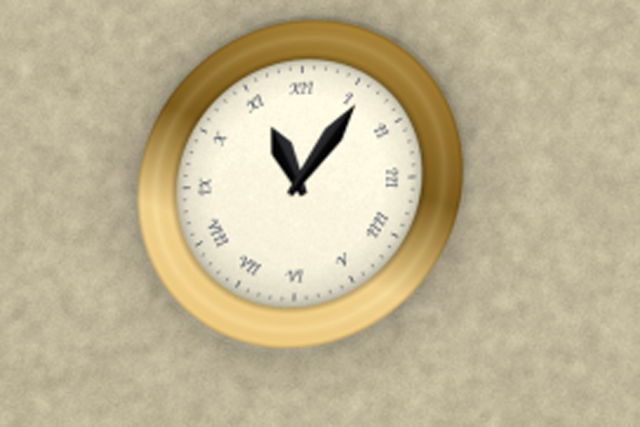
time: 11:06
